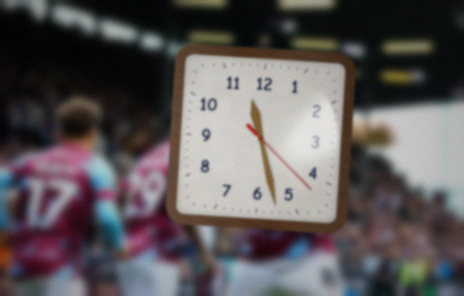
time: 11:27:22
